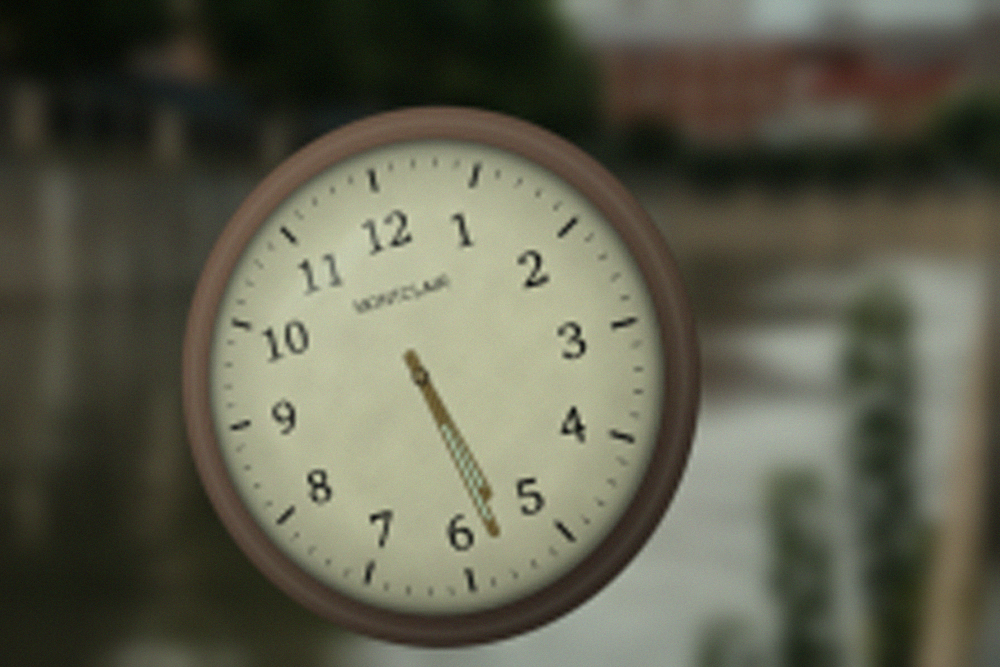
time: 5:28
